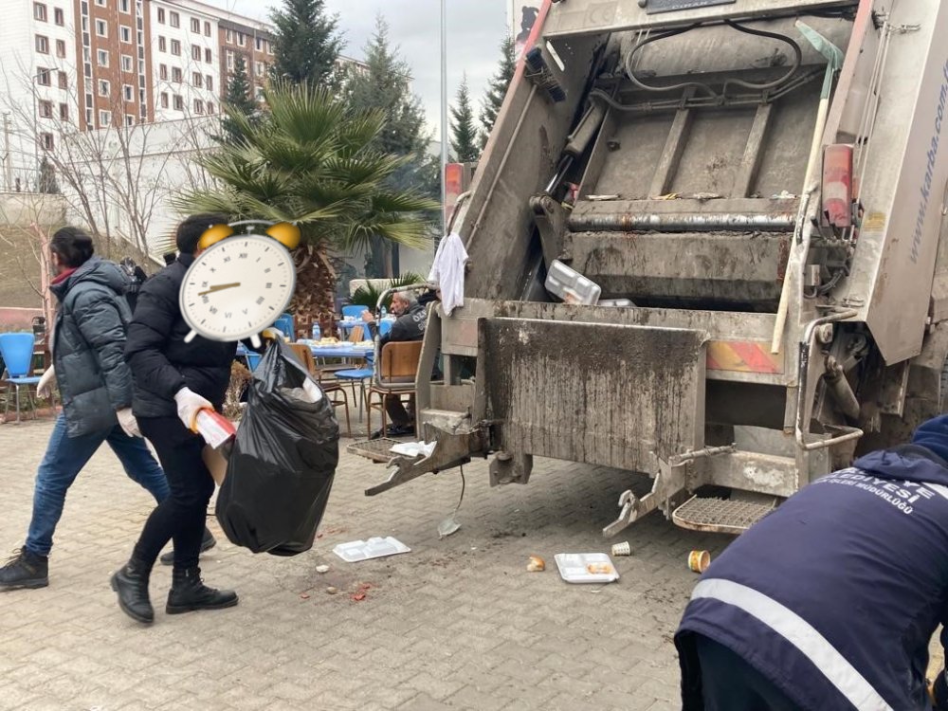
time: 8:42
